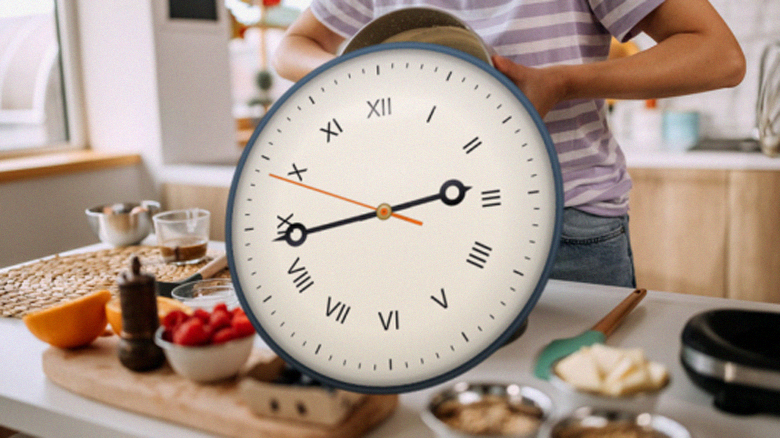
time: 2:43:49
